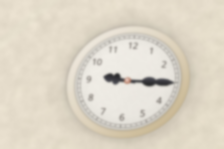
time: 9:15
